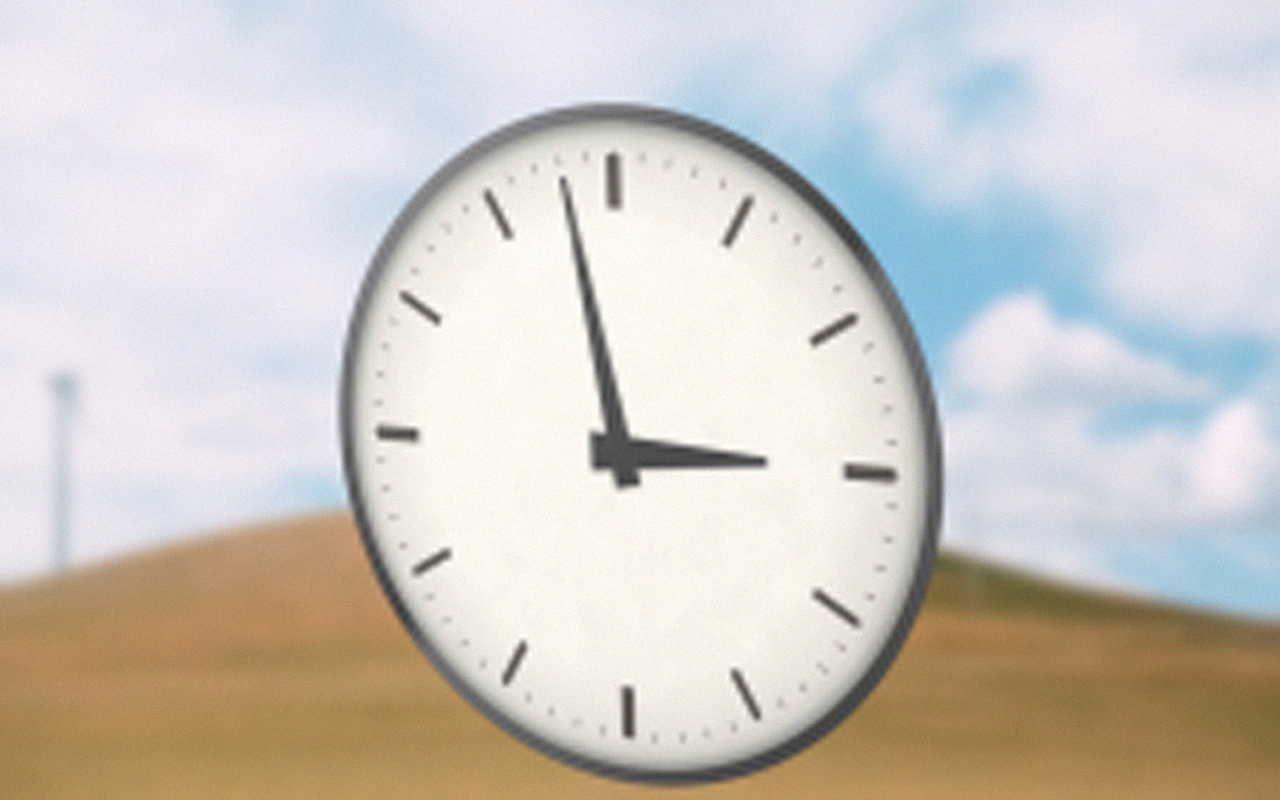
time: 2:58
